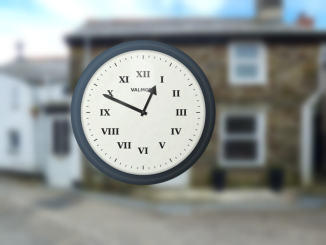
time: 12:49
